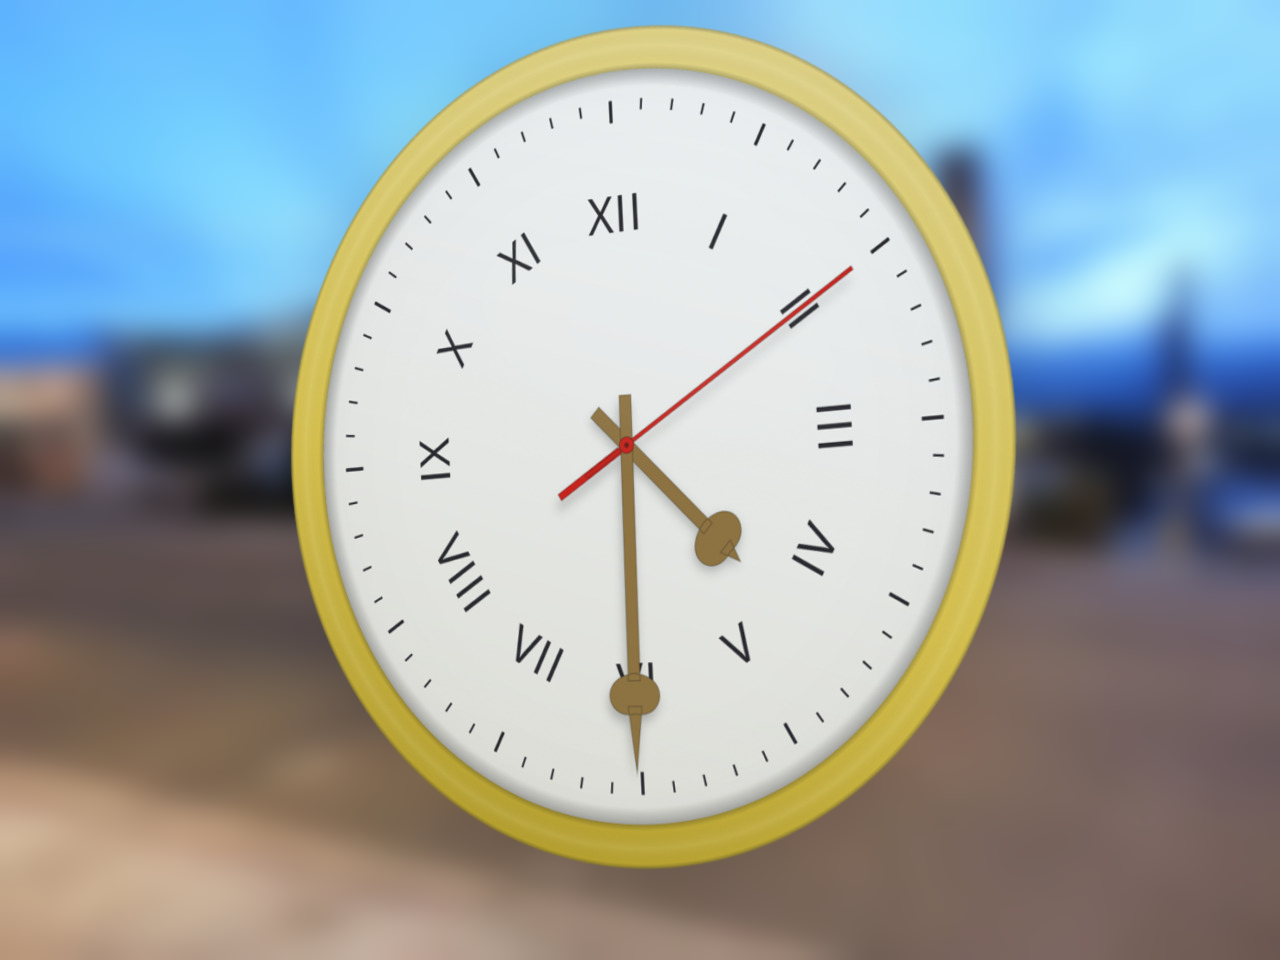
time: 4:30:10
